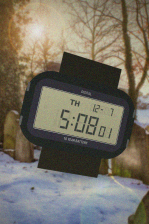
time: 5:08:01
